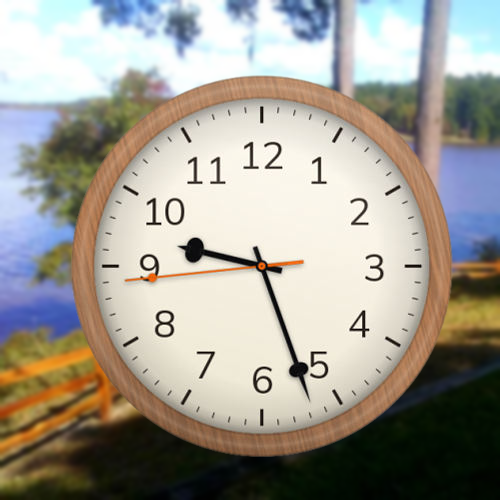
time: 9:26:44
